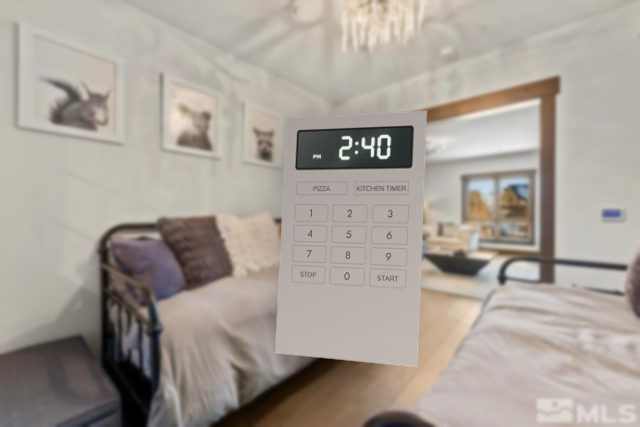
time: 2:40
